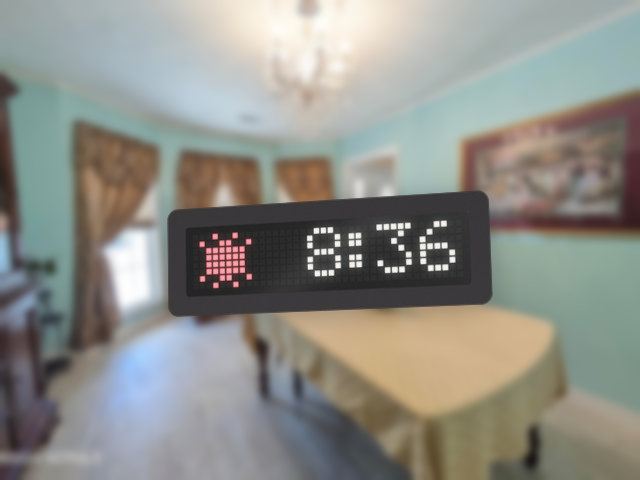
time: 8:36
